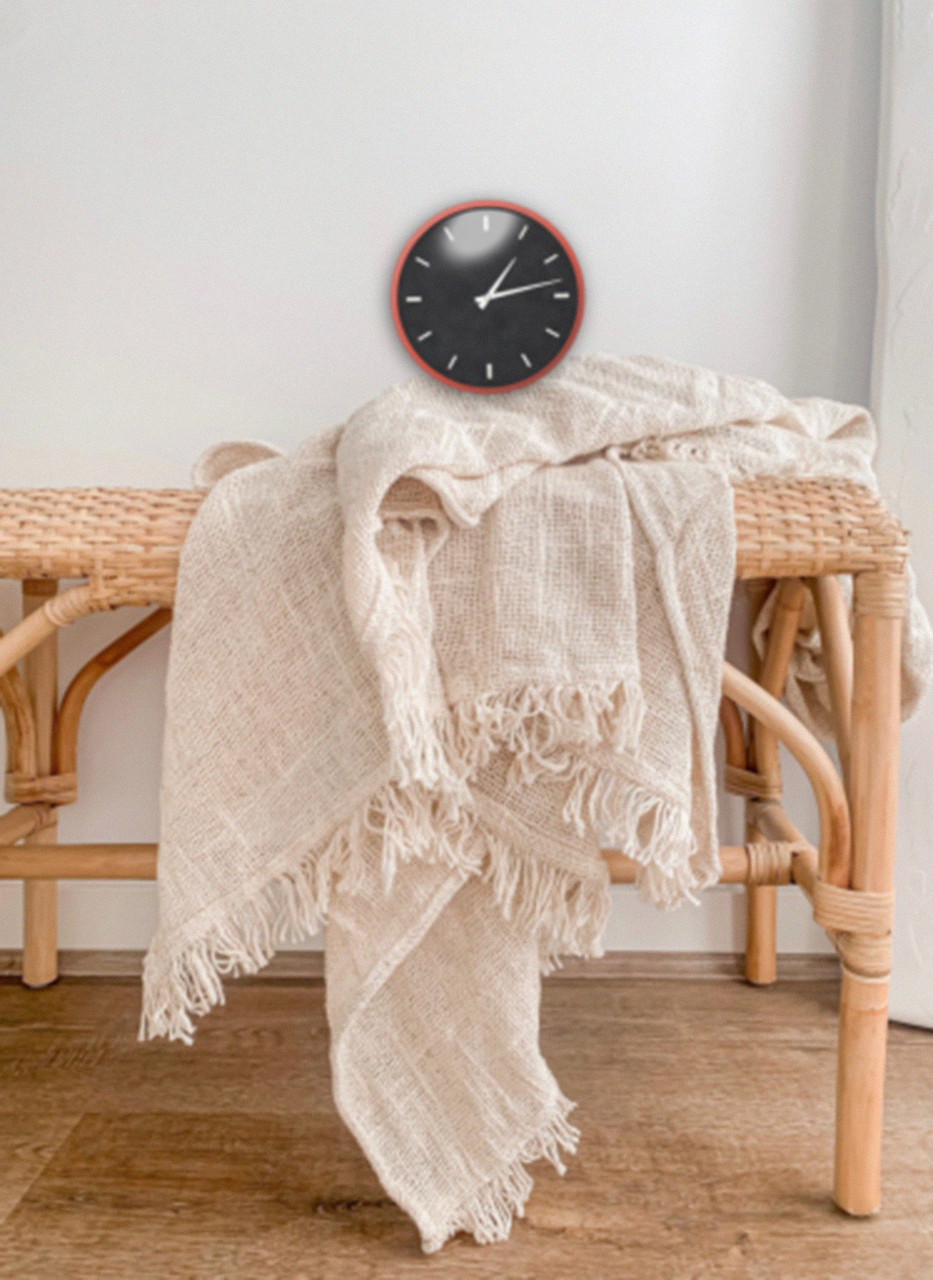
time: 1:13
